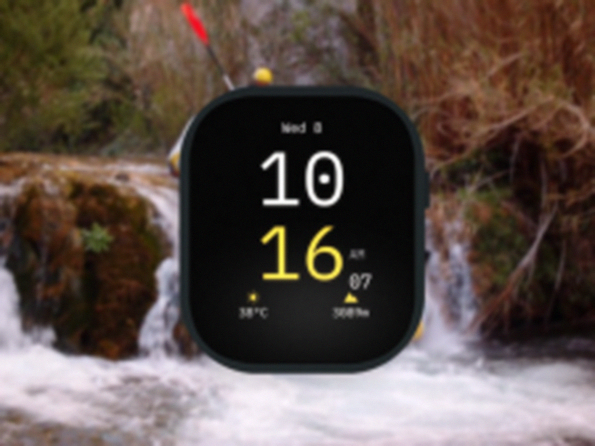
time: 10:16
